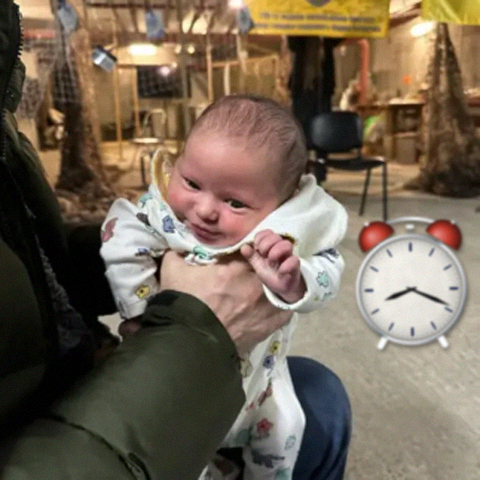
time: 8:19
